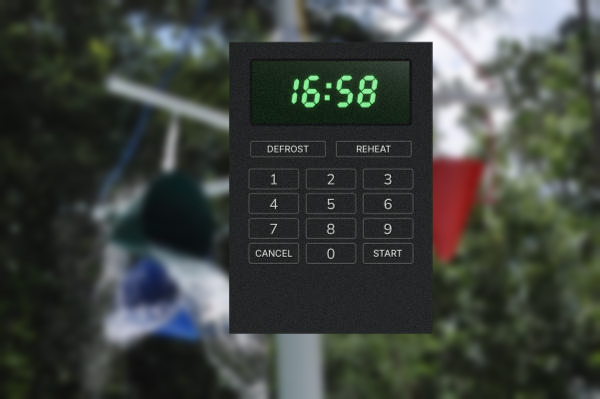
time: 16:58
